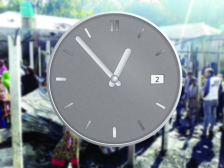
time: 12:53
